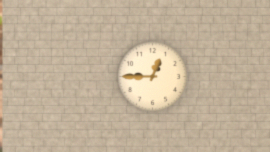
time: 12:45
